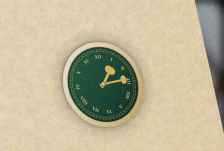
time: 1:14
